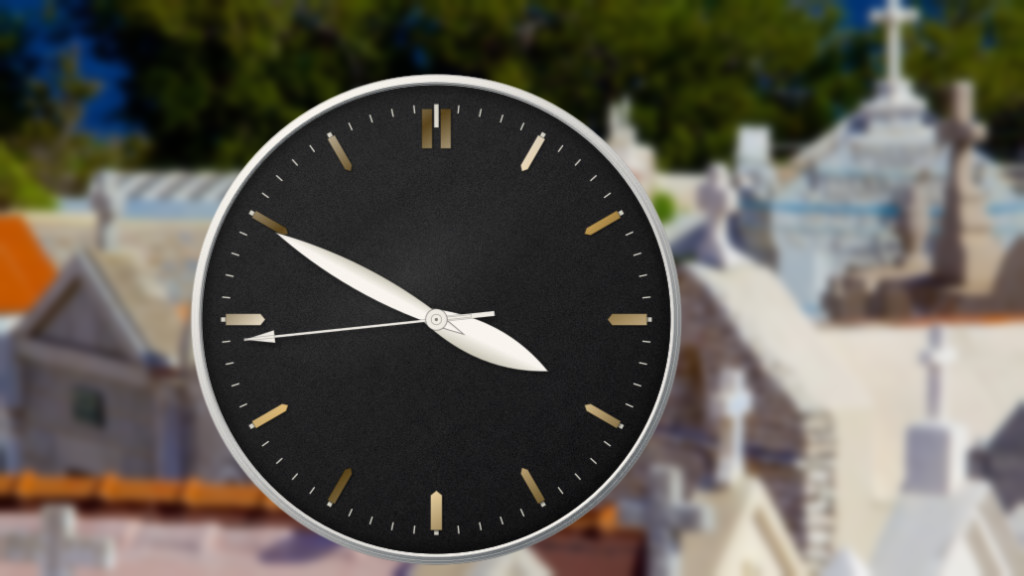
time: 3:49:44
